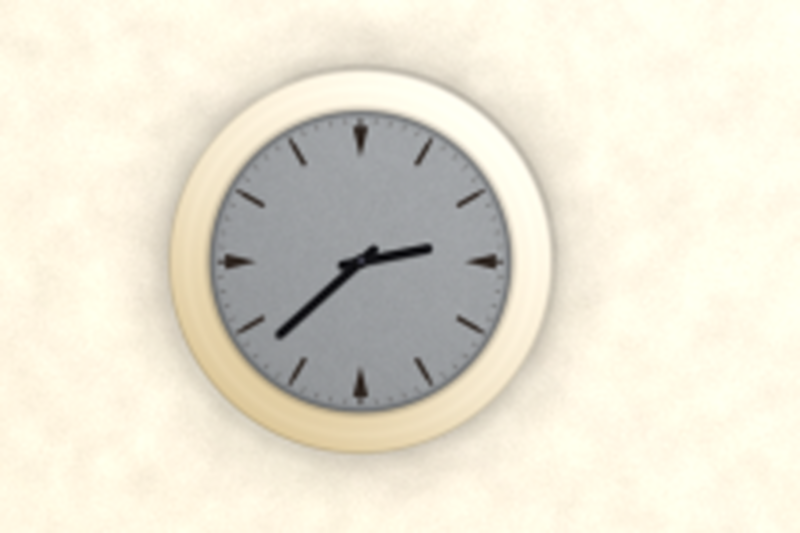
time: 2:38
